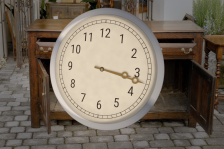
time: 3:17
